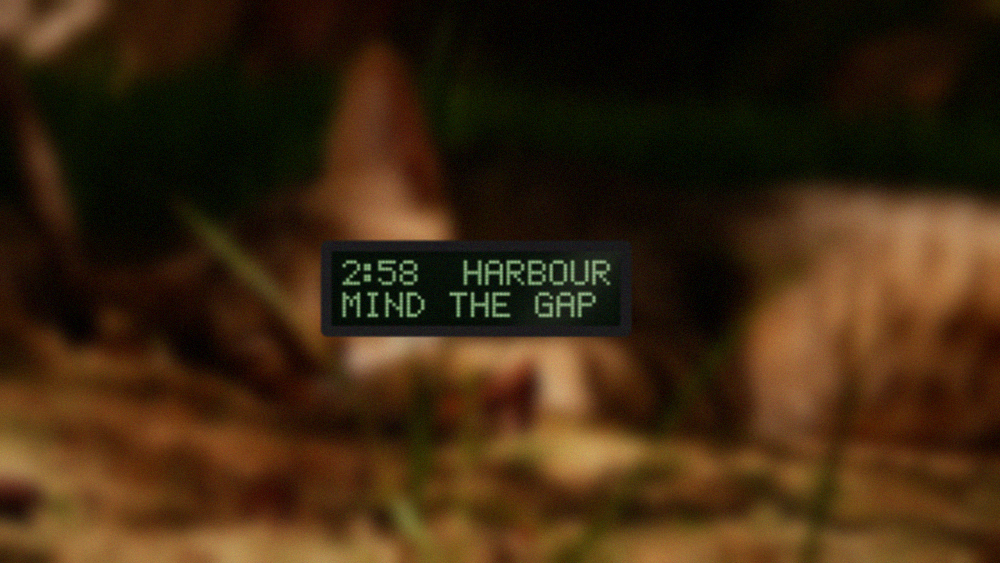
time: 2:58
